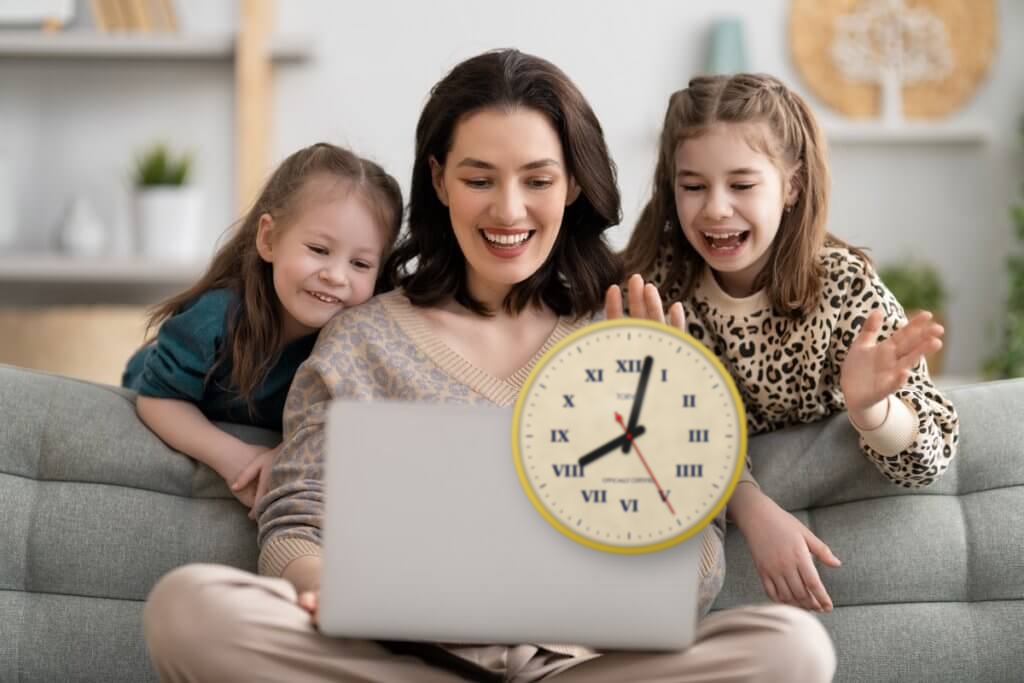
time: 8:02:25
